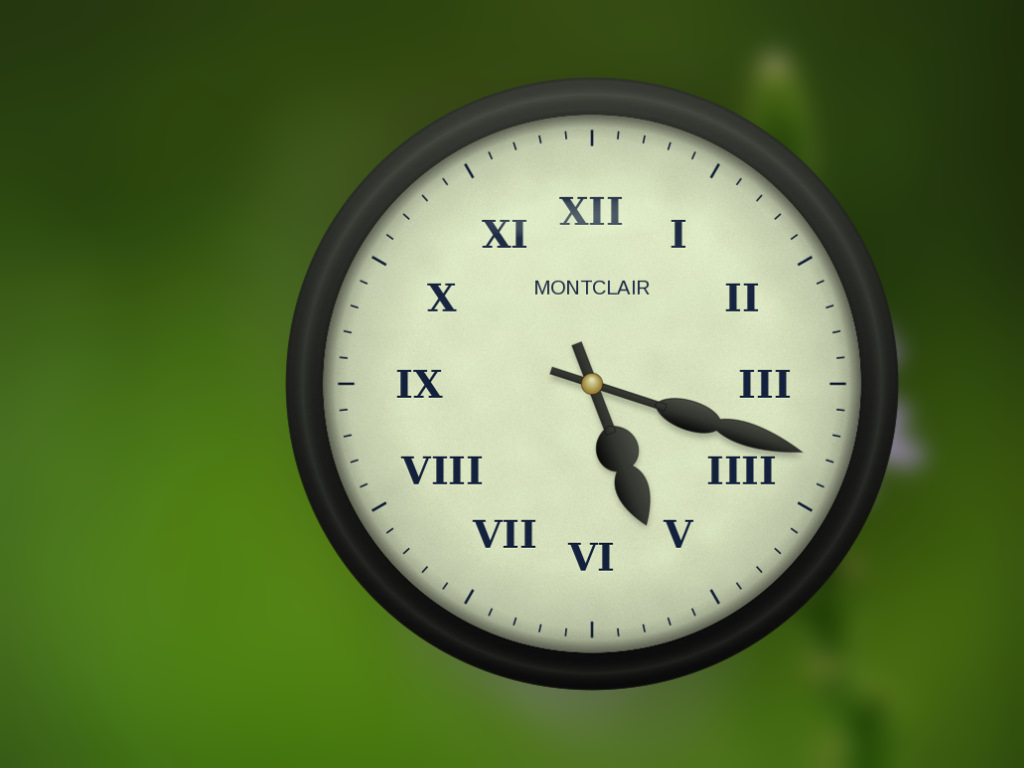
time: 5:18
